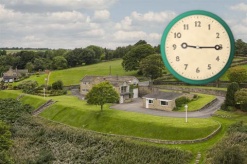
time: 9:15
